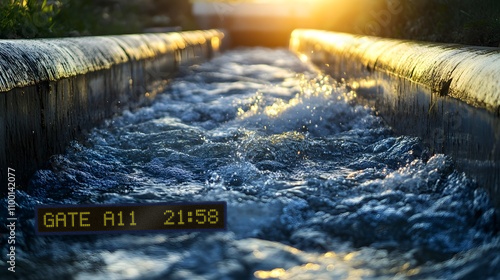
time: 21:58
